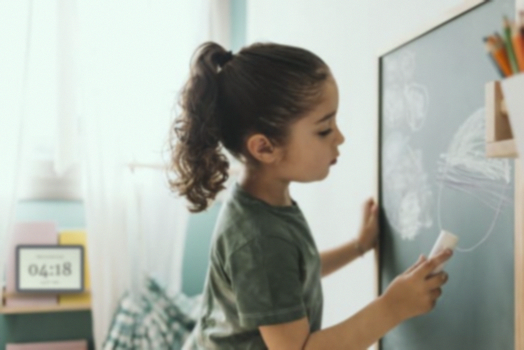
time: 4:18
